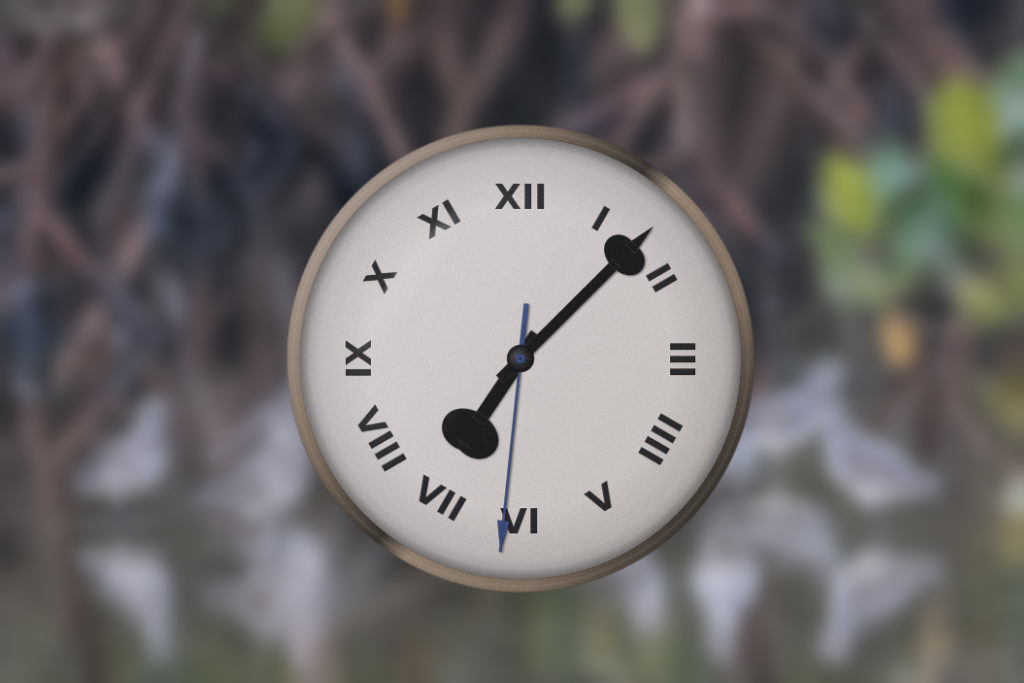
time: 7:07:31
